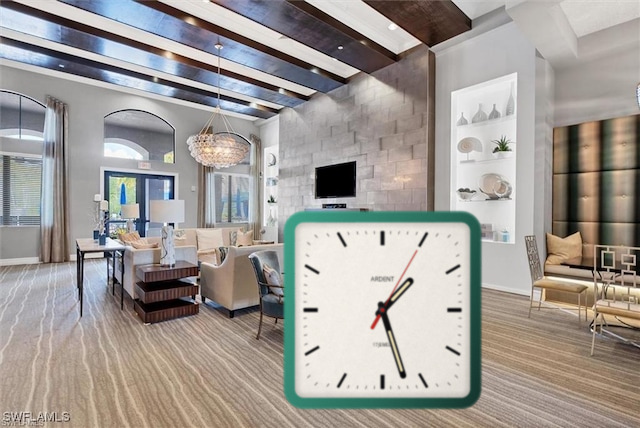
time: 1:27:05
